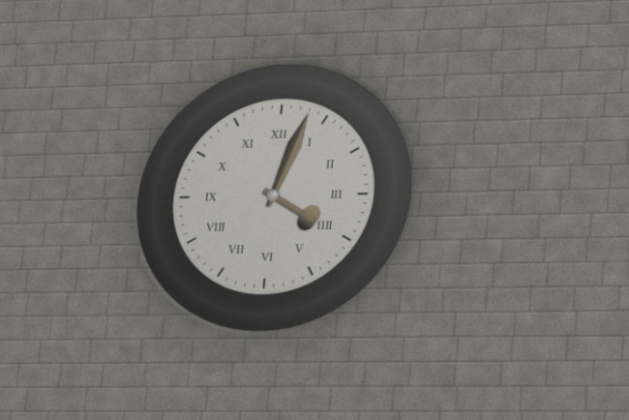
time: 4:03
